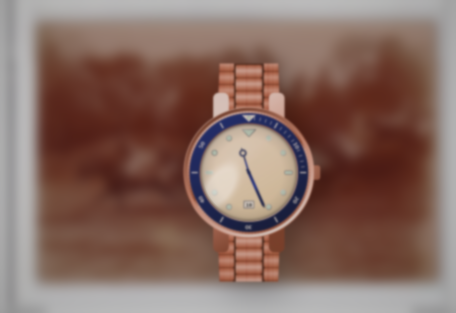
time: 11:26
